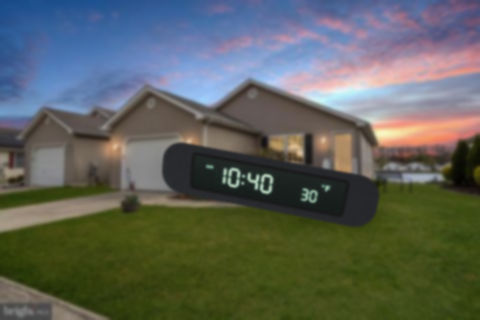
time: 10:40
